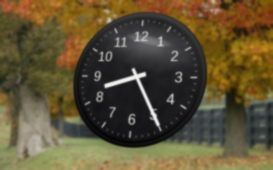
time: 8:25
